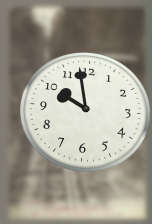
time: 9:58
